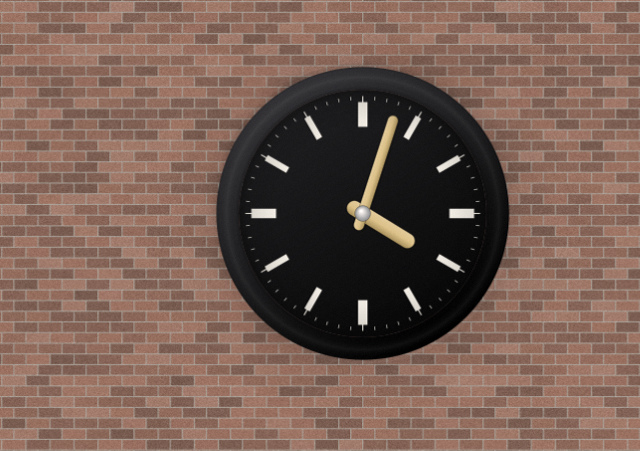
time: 4:03
